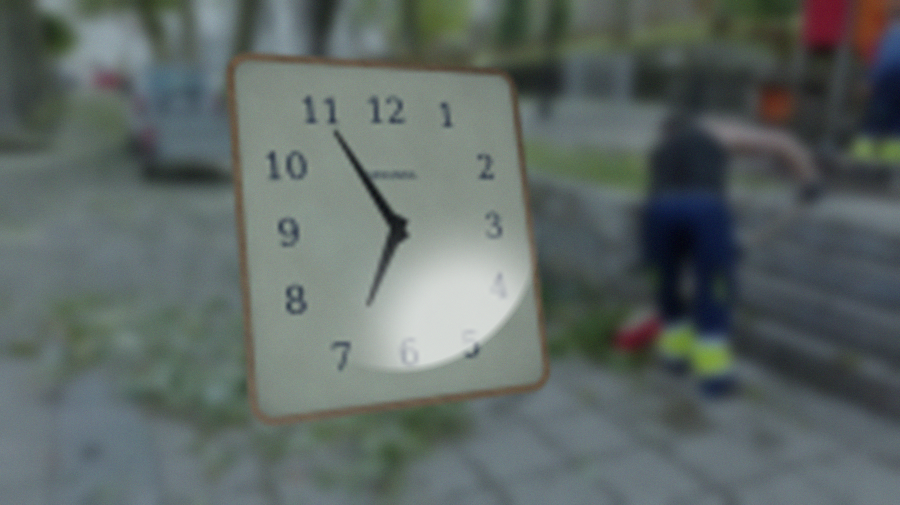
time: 6:55
